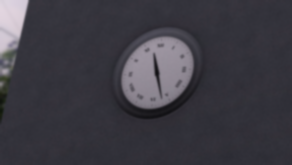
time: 11:27
